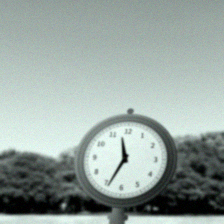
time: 11:34
